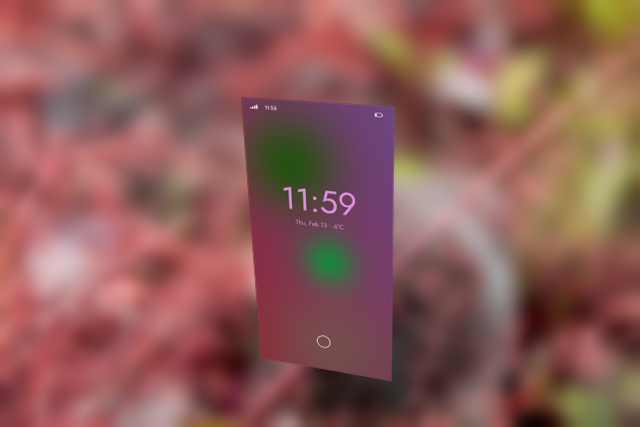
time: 11:59
